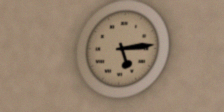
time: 5:14
